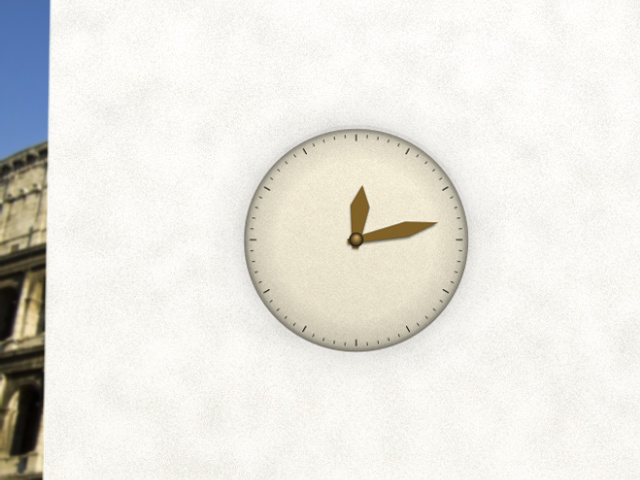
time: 12:13
